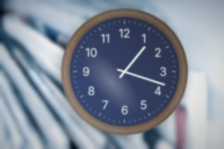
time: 1:18
